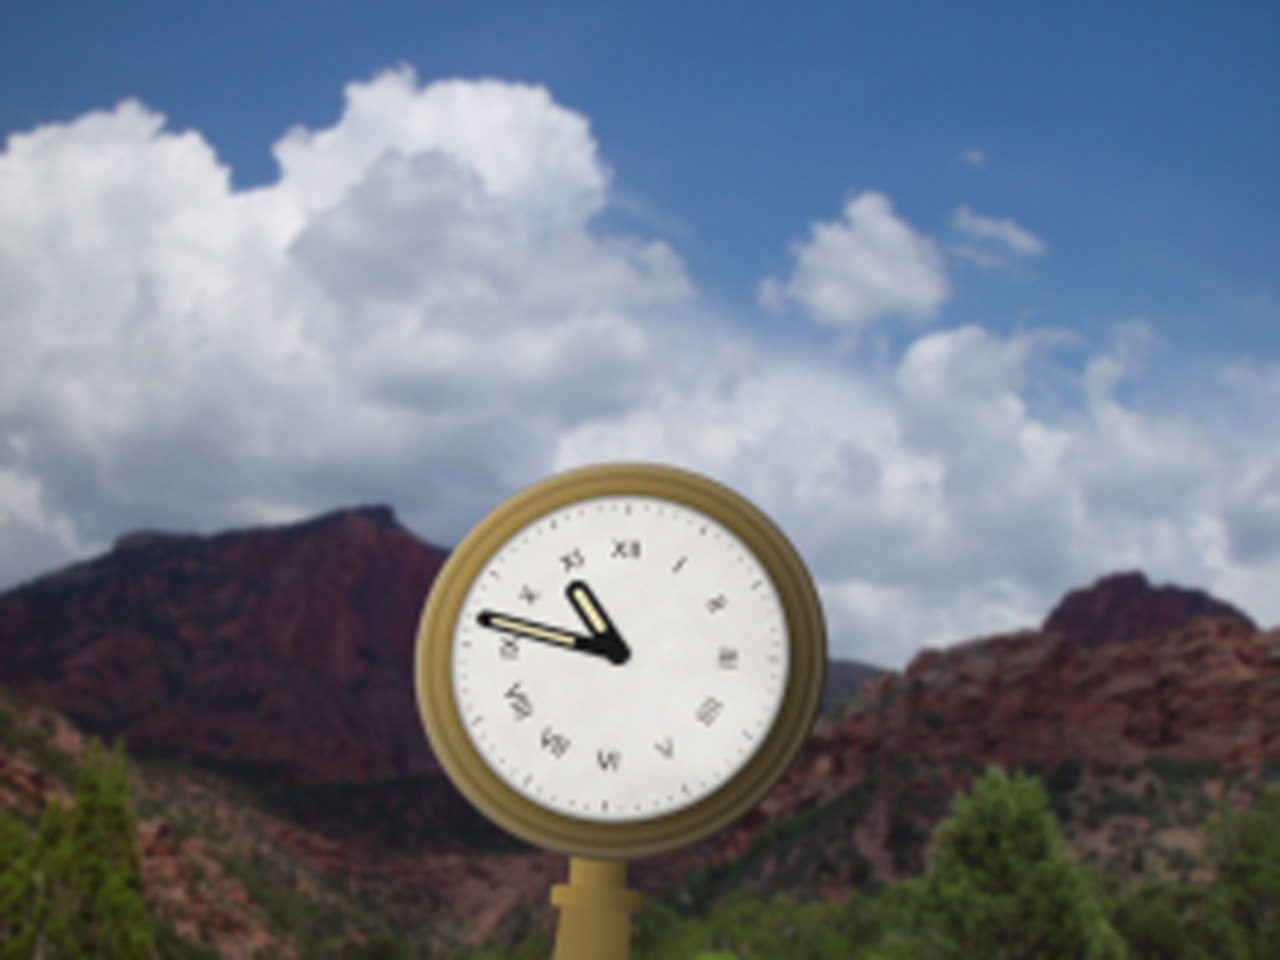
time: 10:47
